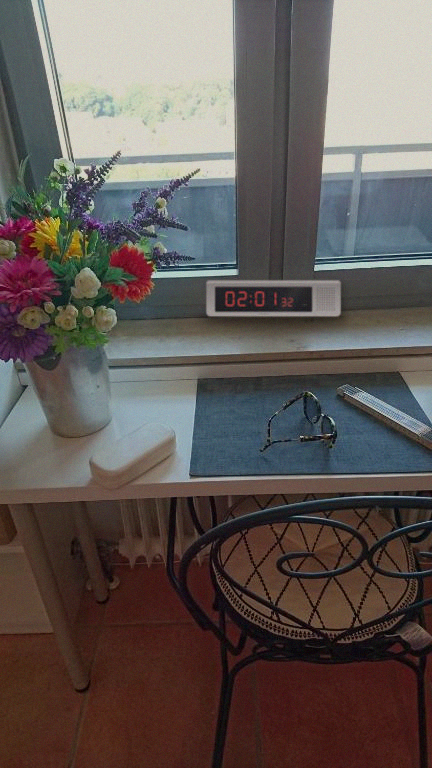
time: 2:01
